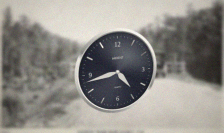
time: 4:43
